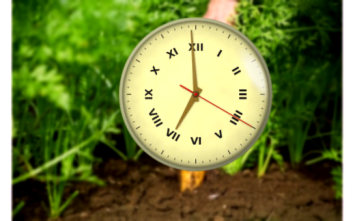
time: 6:59:20
